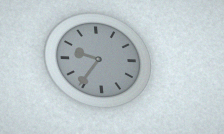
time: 9:36
